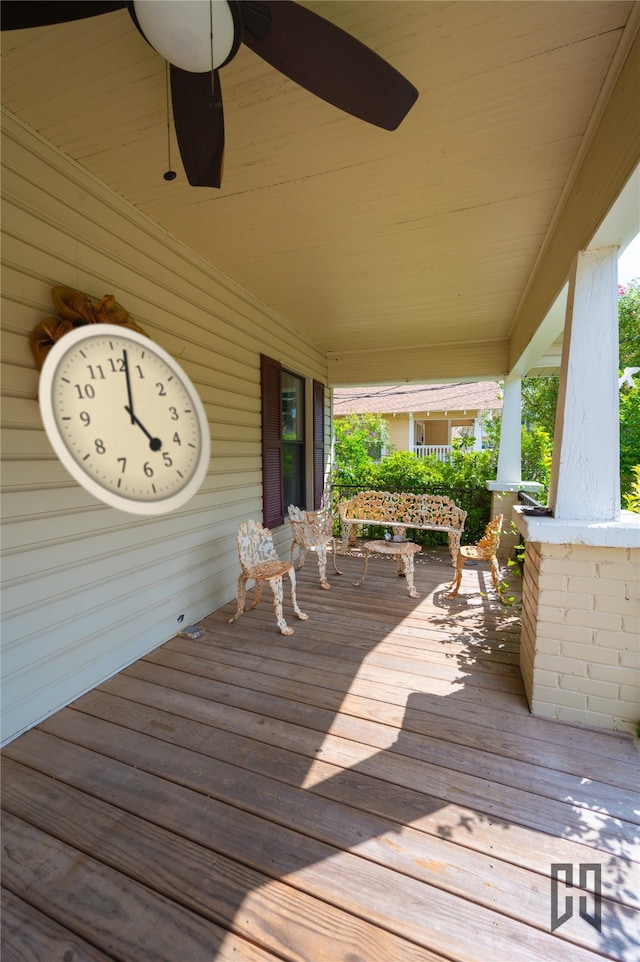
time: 5:02
